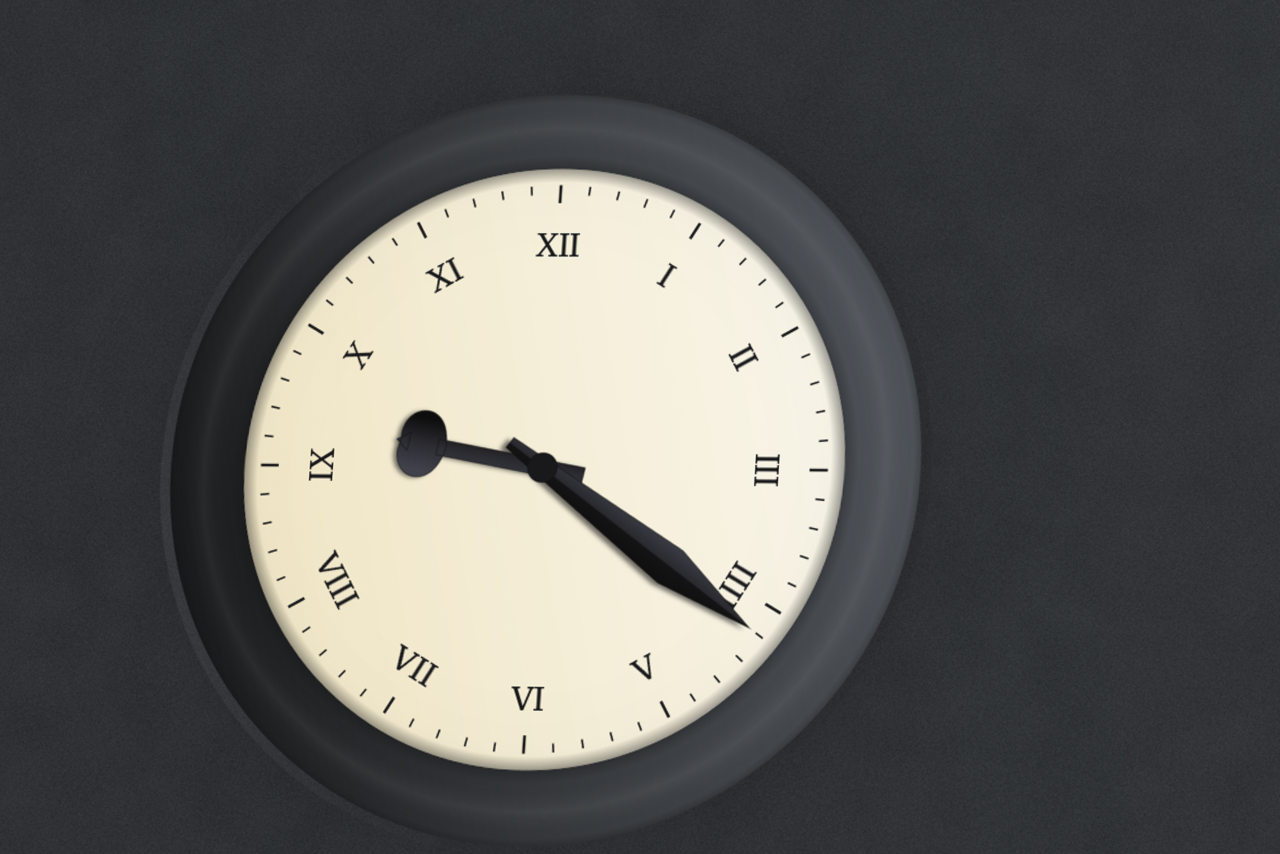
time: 9:21
